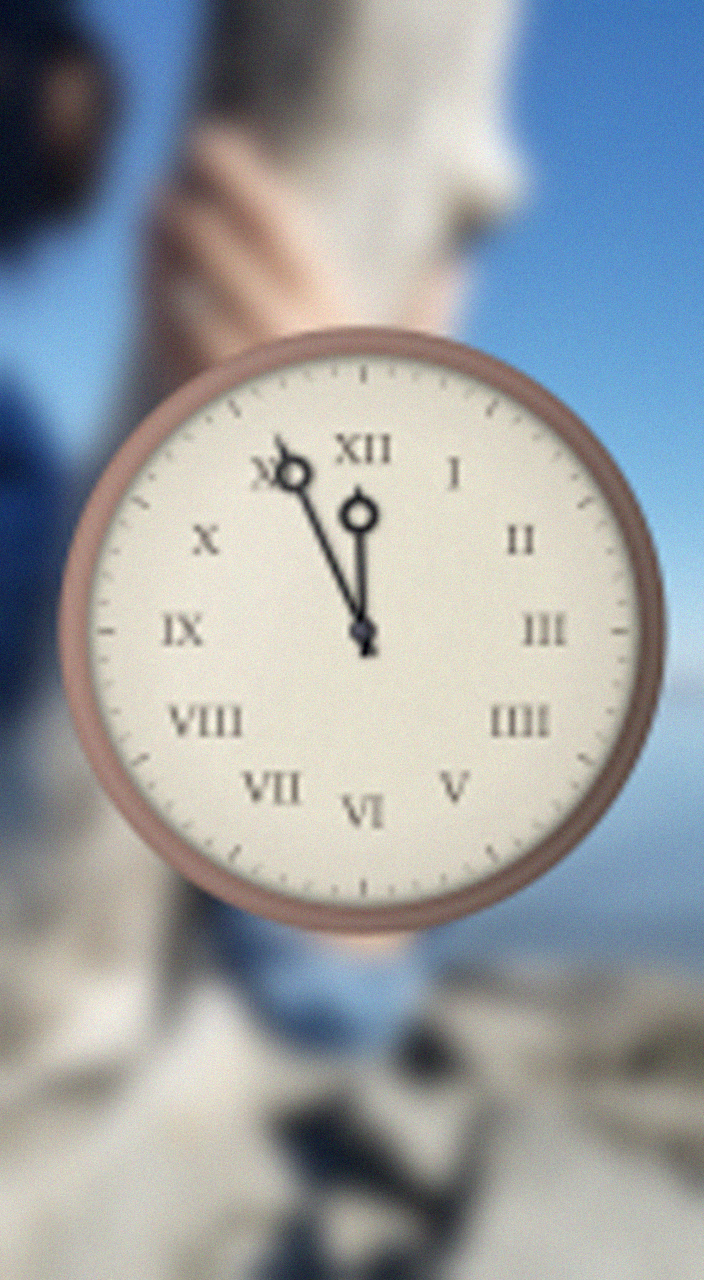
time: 11:56
